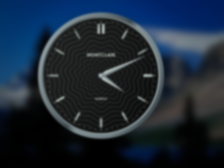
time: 4:11
